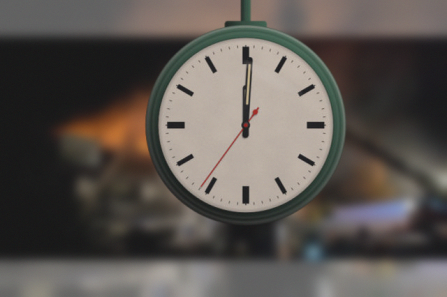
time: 12:00:36
